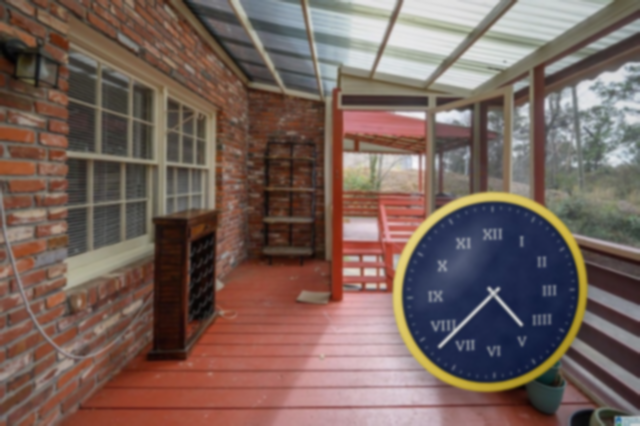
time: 4:38
